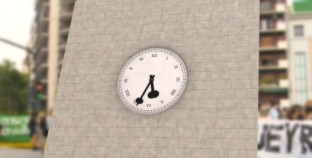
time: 5:34
